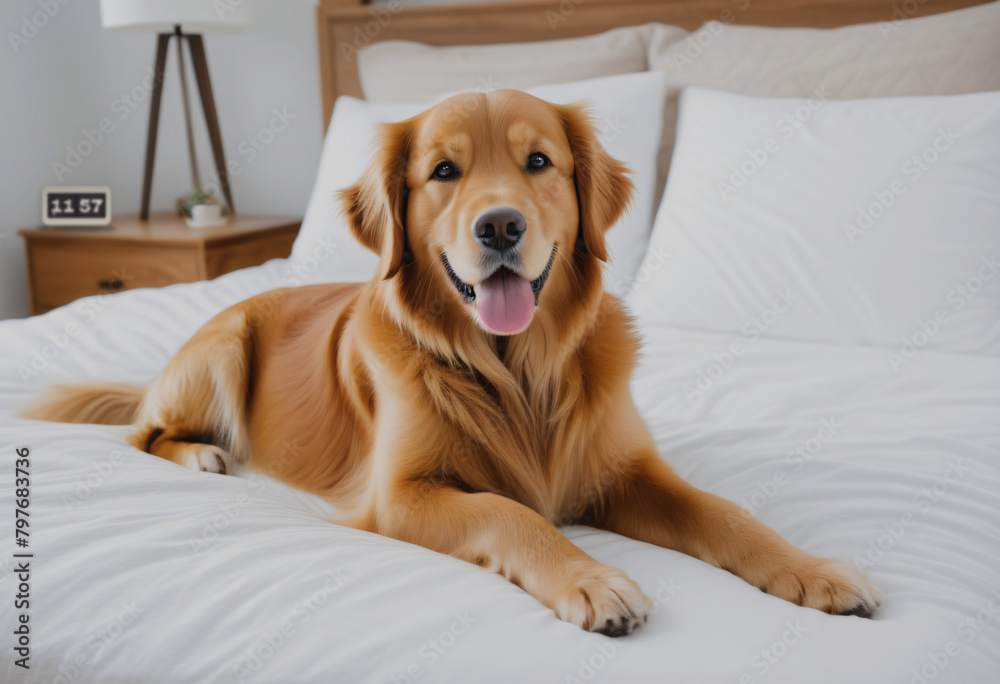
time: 11:57
